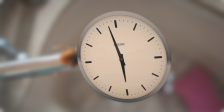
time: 5:58
